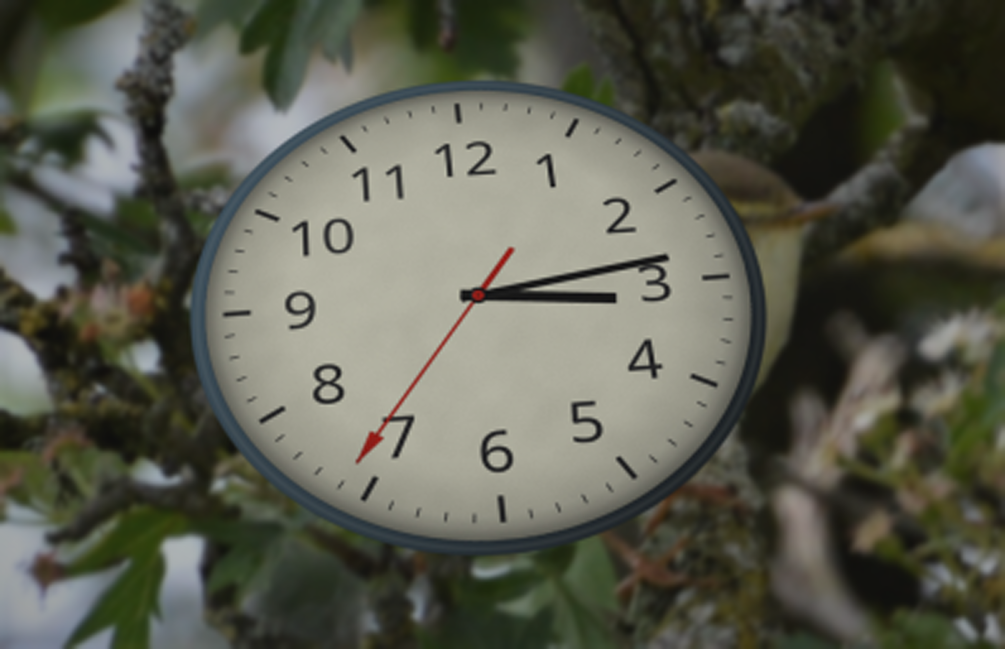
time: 3:13:36
